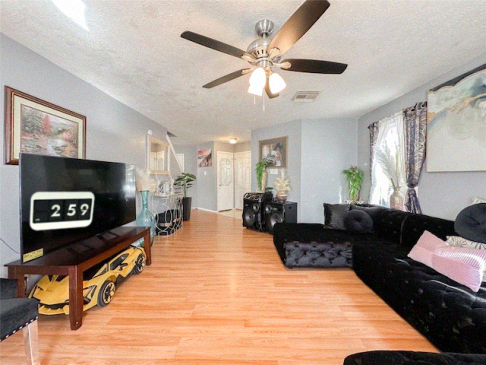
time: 2:59
